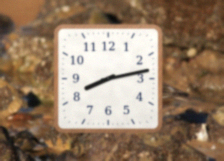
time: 8:13
